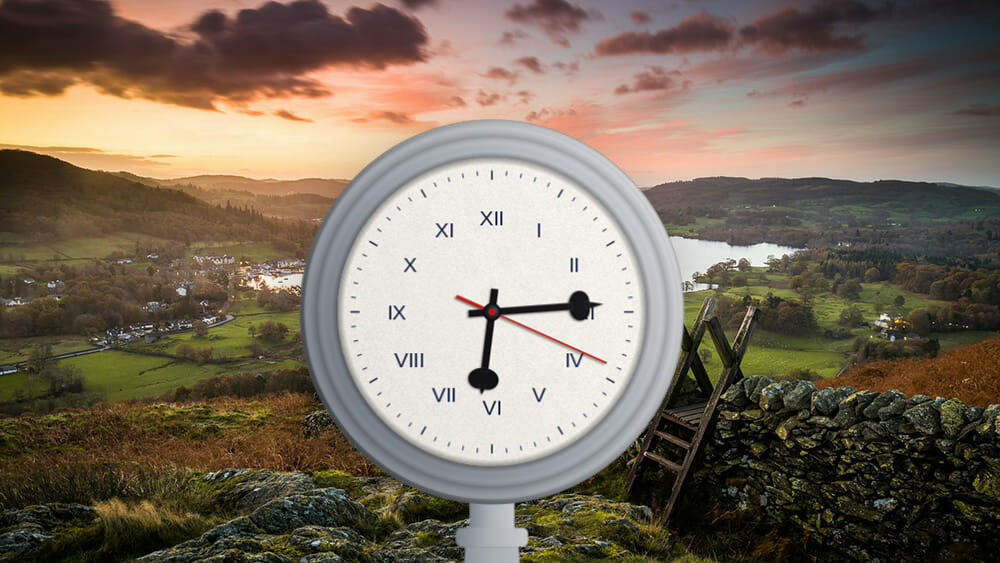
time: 6:14:19
